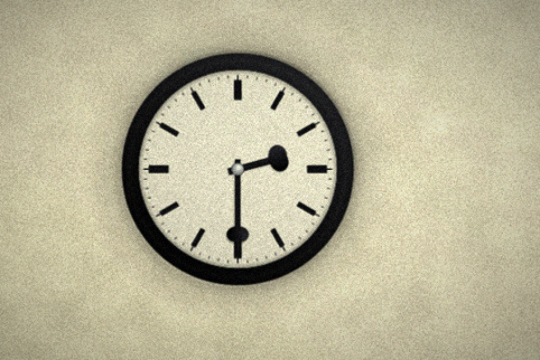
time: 2:30
